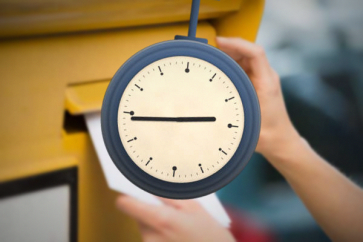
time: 2:44
